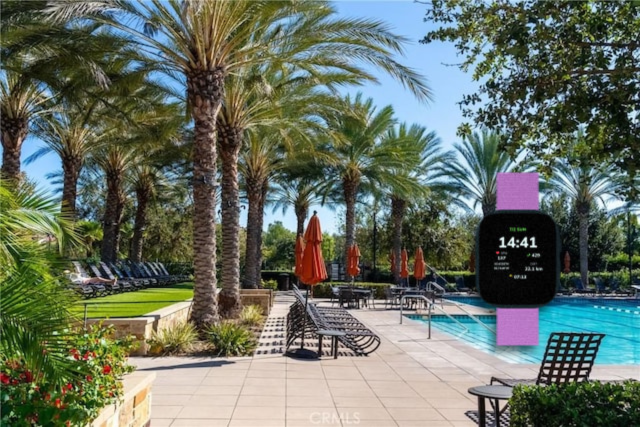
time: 14:41
